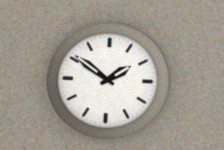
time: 1:51
